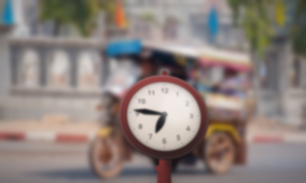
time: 6:46
